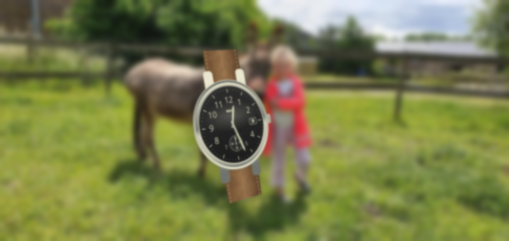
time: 12:27
